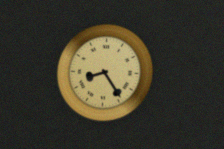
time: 8:24
